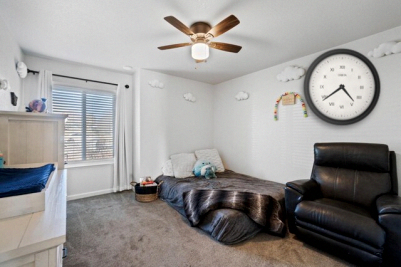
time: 4:39
